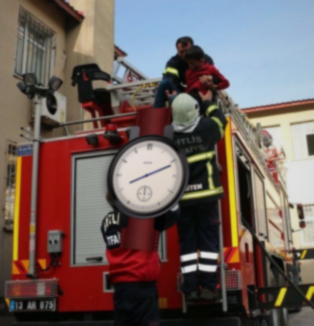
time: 8:11
